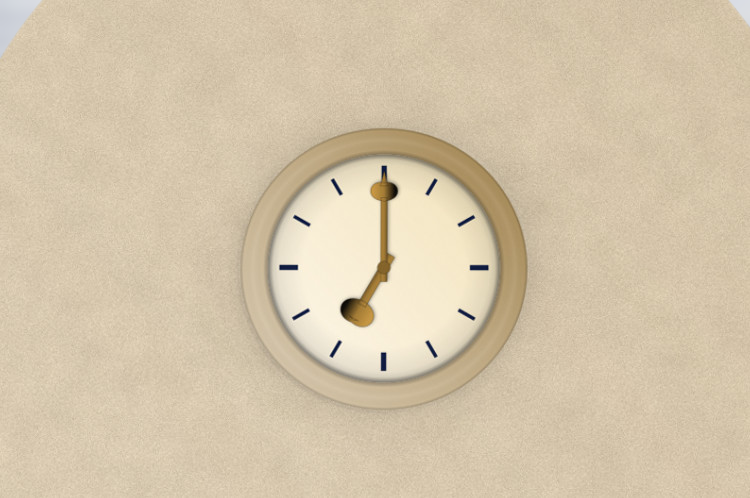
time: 7:00
